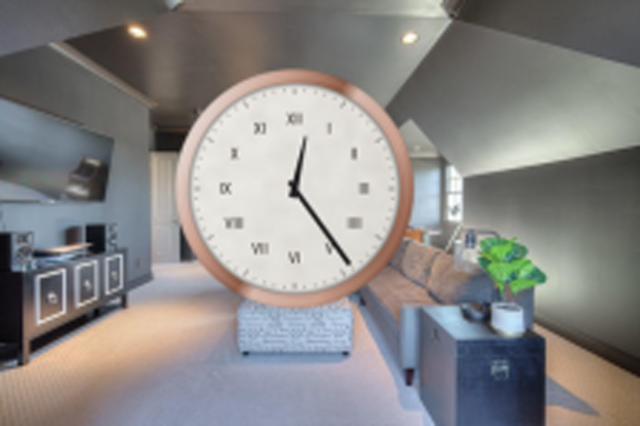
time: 12:24
